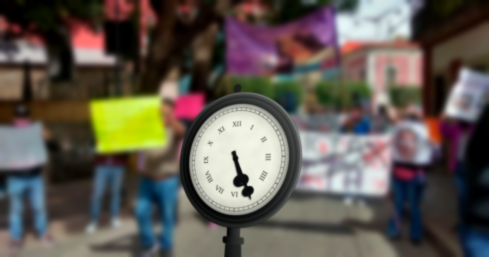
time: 5:26
